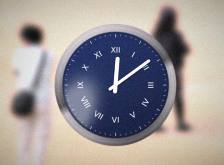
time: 12:09
